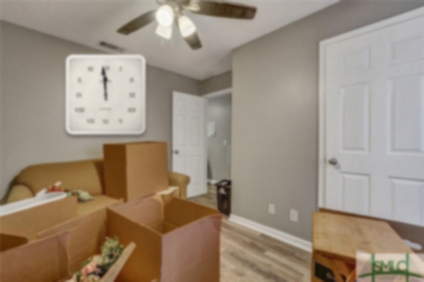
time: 11:59
